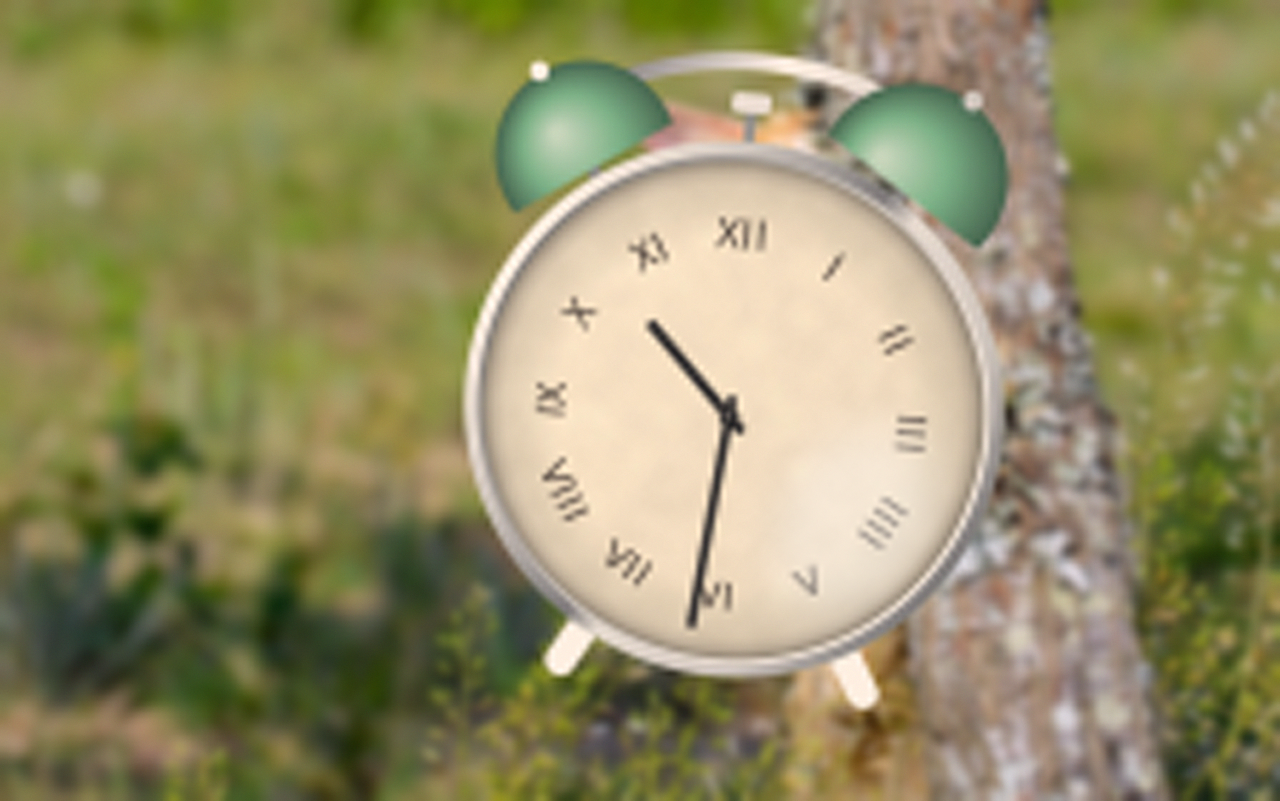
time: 10:31
